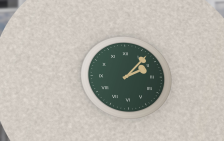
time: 2:07
